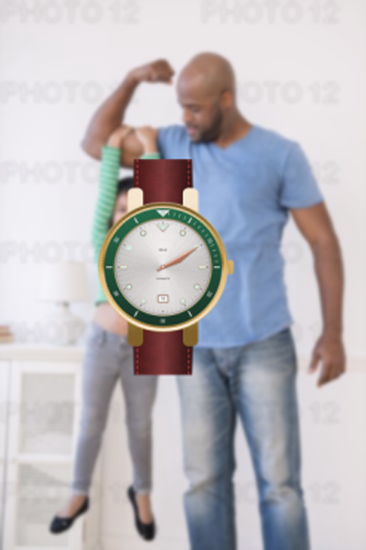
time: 2:10
